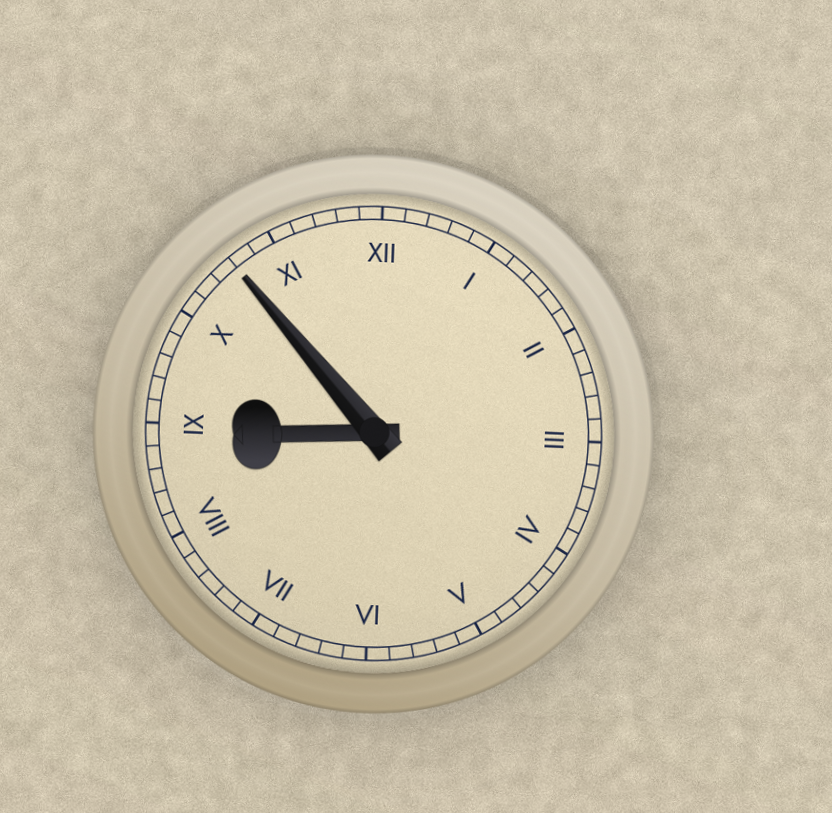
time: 8:53
